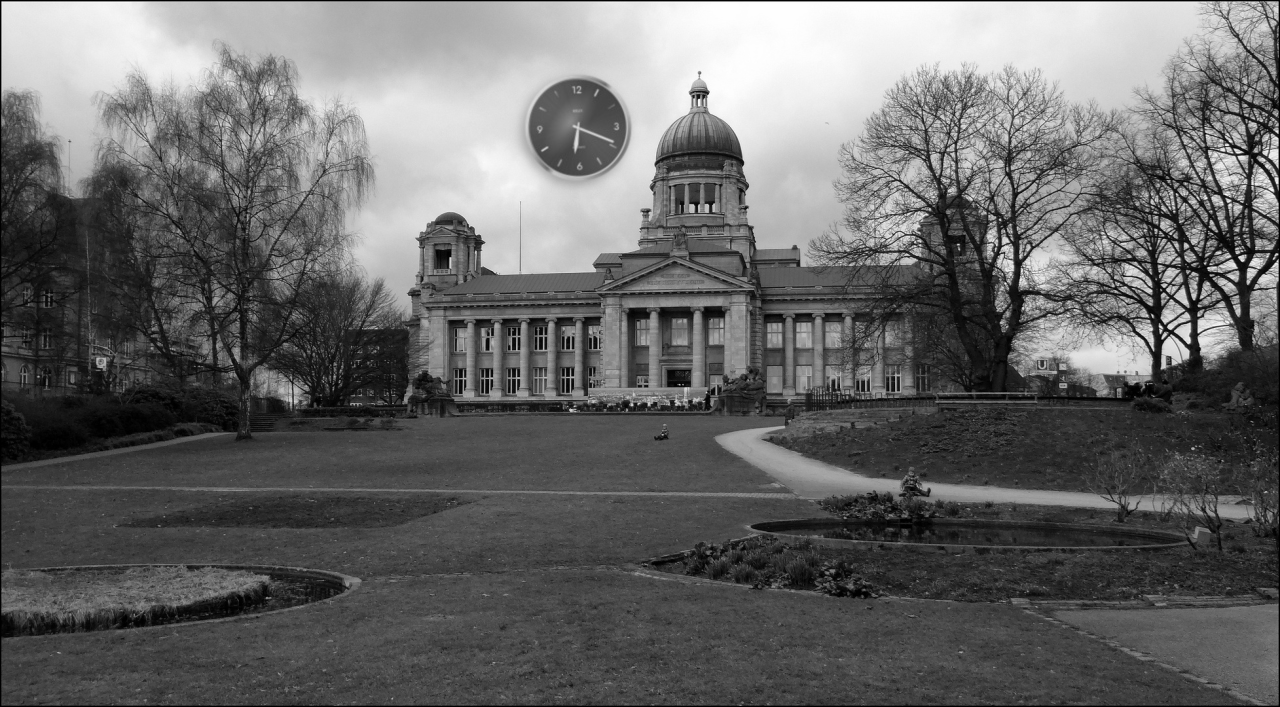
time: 6:19
